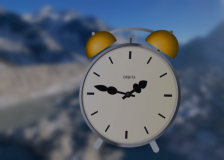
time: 1:47
